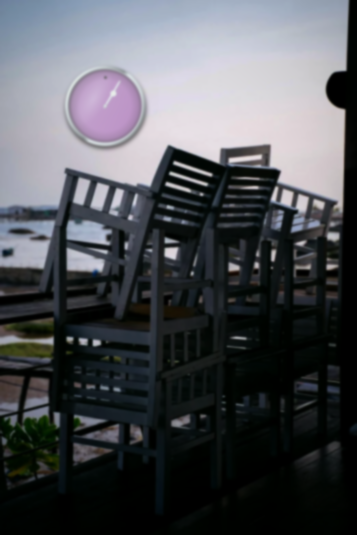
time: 1:05
